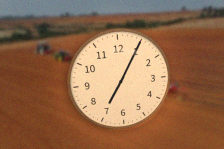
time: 7:05
